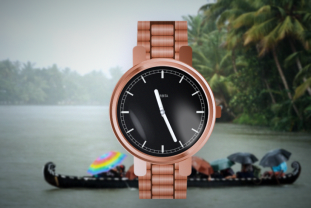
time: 11:26
